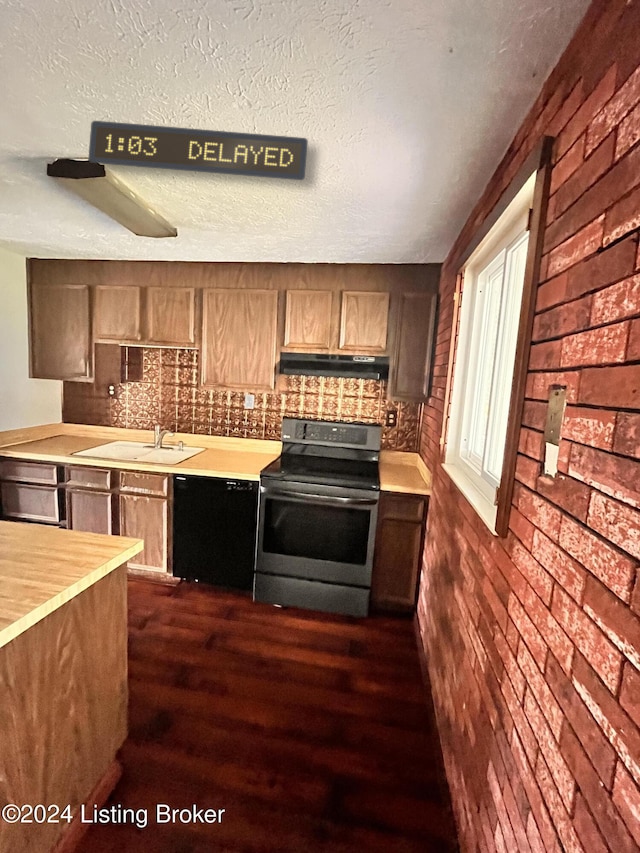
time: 1:03
